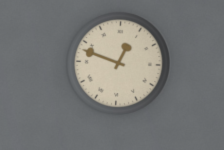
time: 12:48
